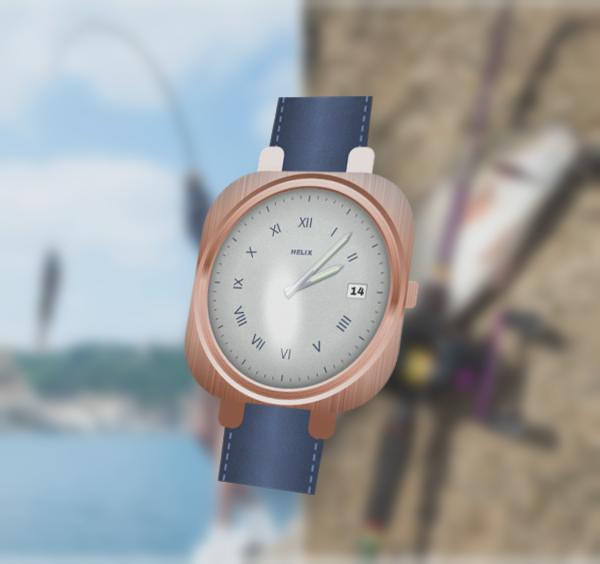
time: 2:07
